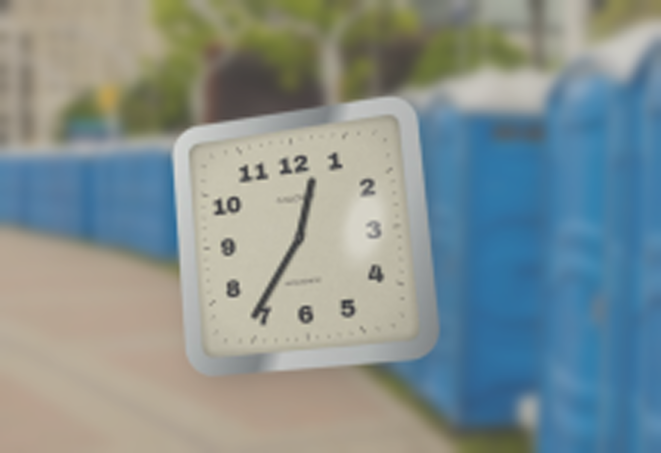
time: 12:36
